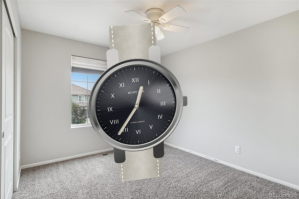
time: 12:36
